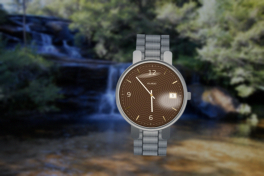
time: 5:53
